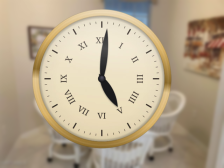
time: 5:01
